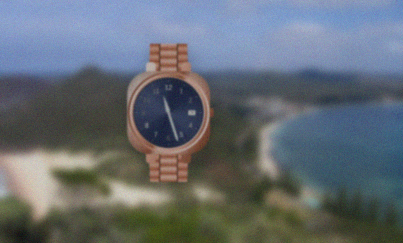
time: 11:27
